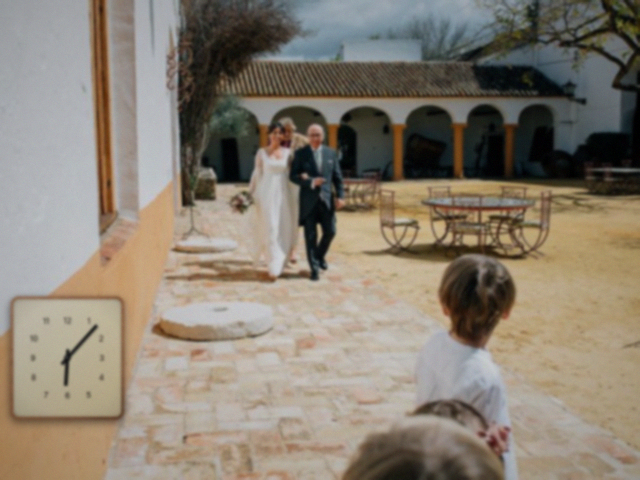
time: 6:07
